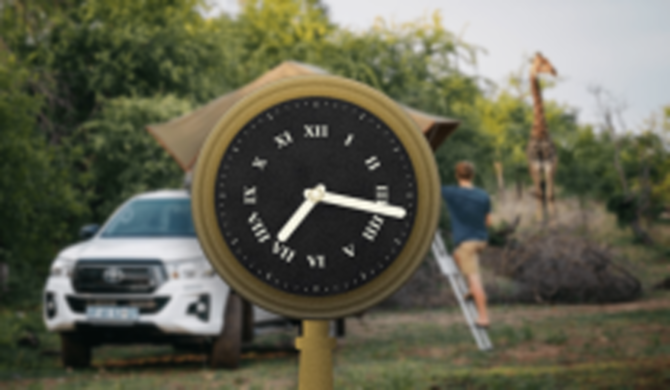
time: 7:17
